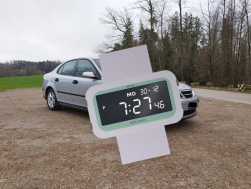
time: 7:27:46
